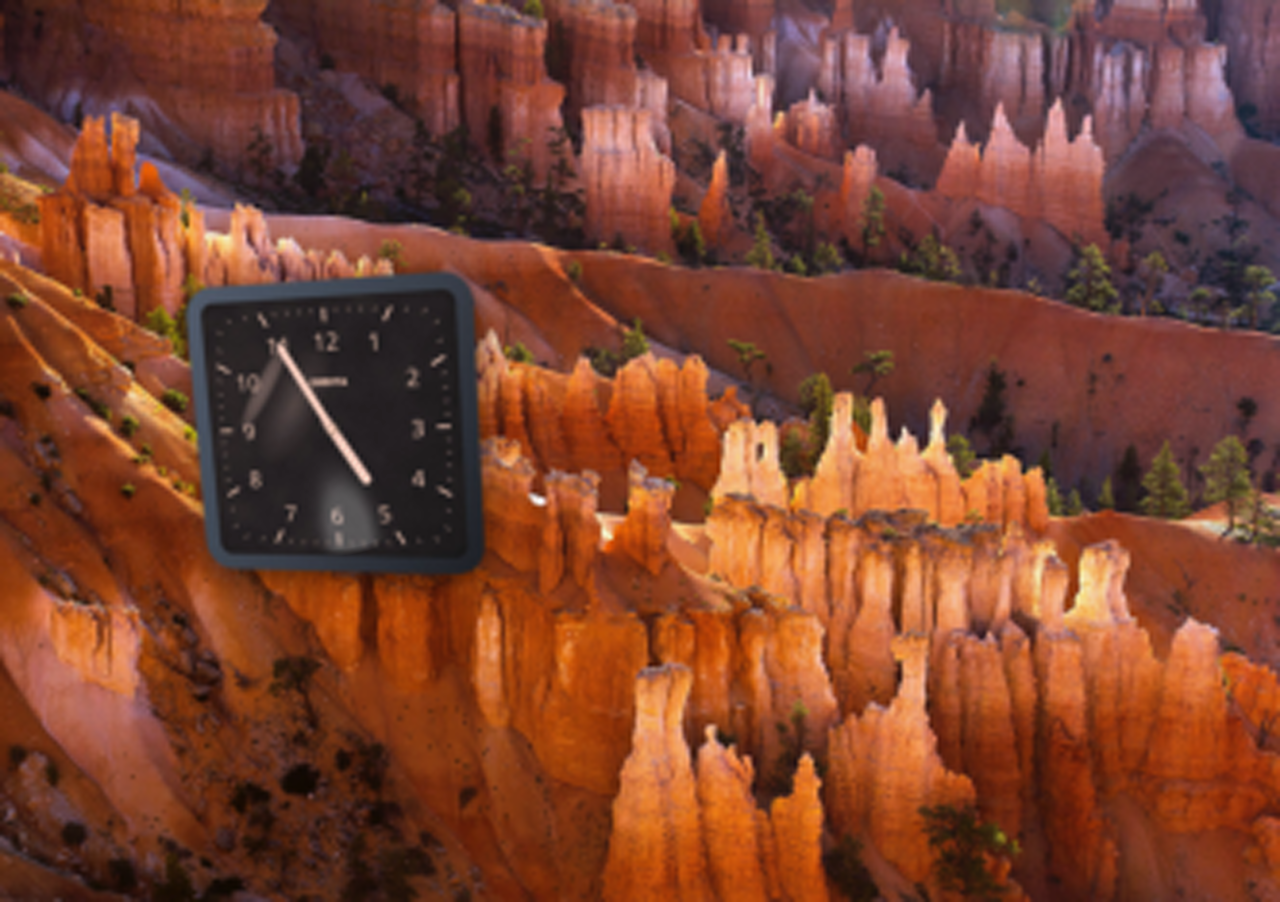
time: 4:55
